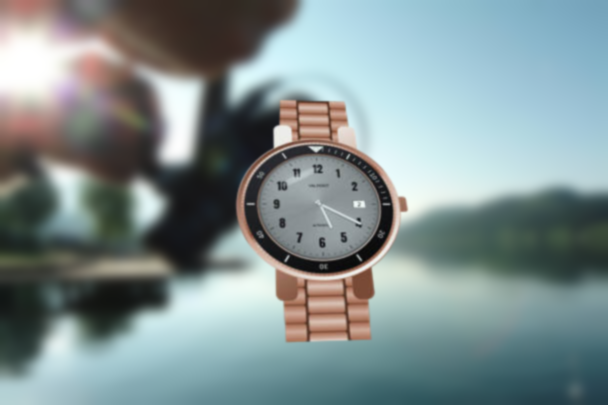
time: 5:20
